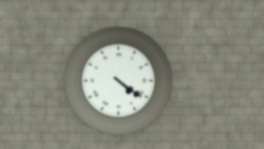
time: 4:21
